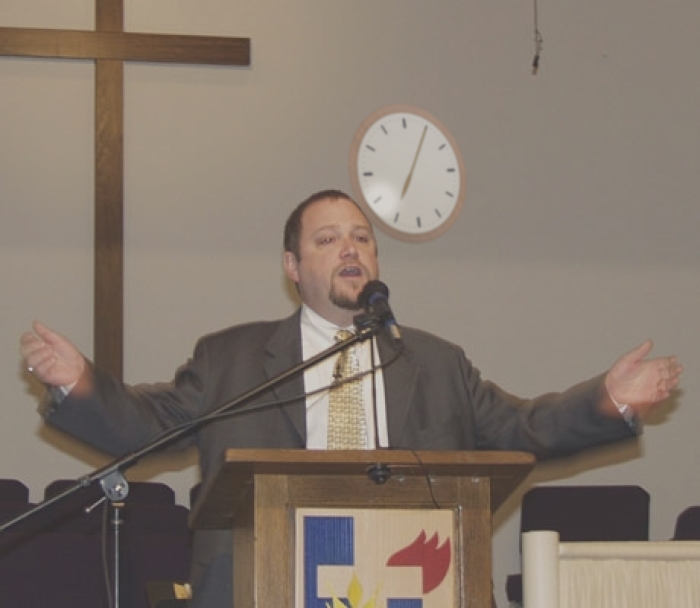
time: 7:05
